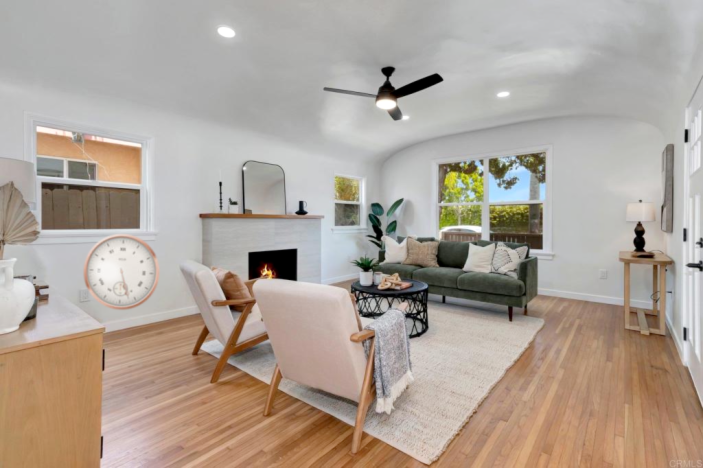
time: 5:27
